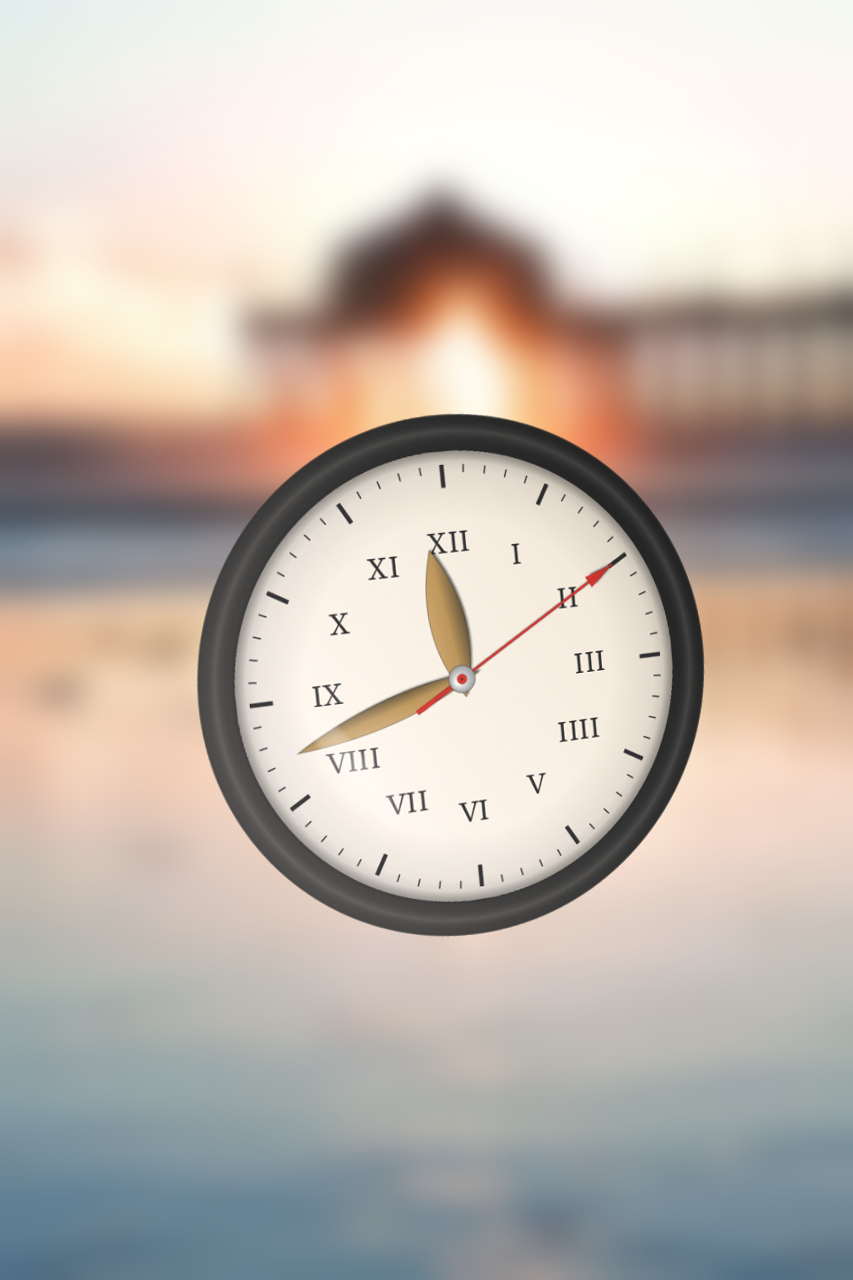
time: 11:42:10
